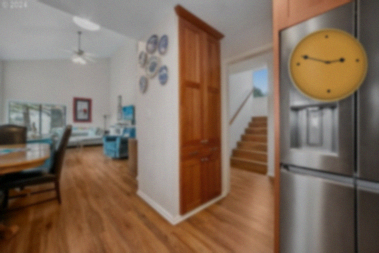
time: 2:48
